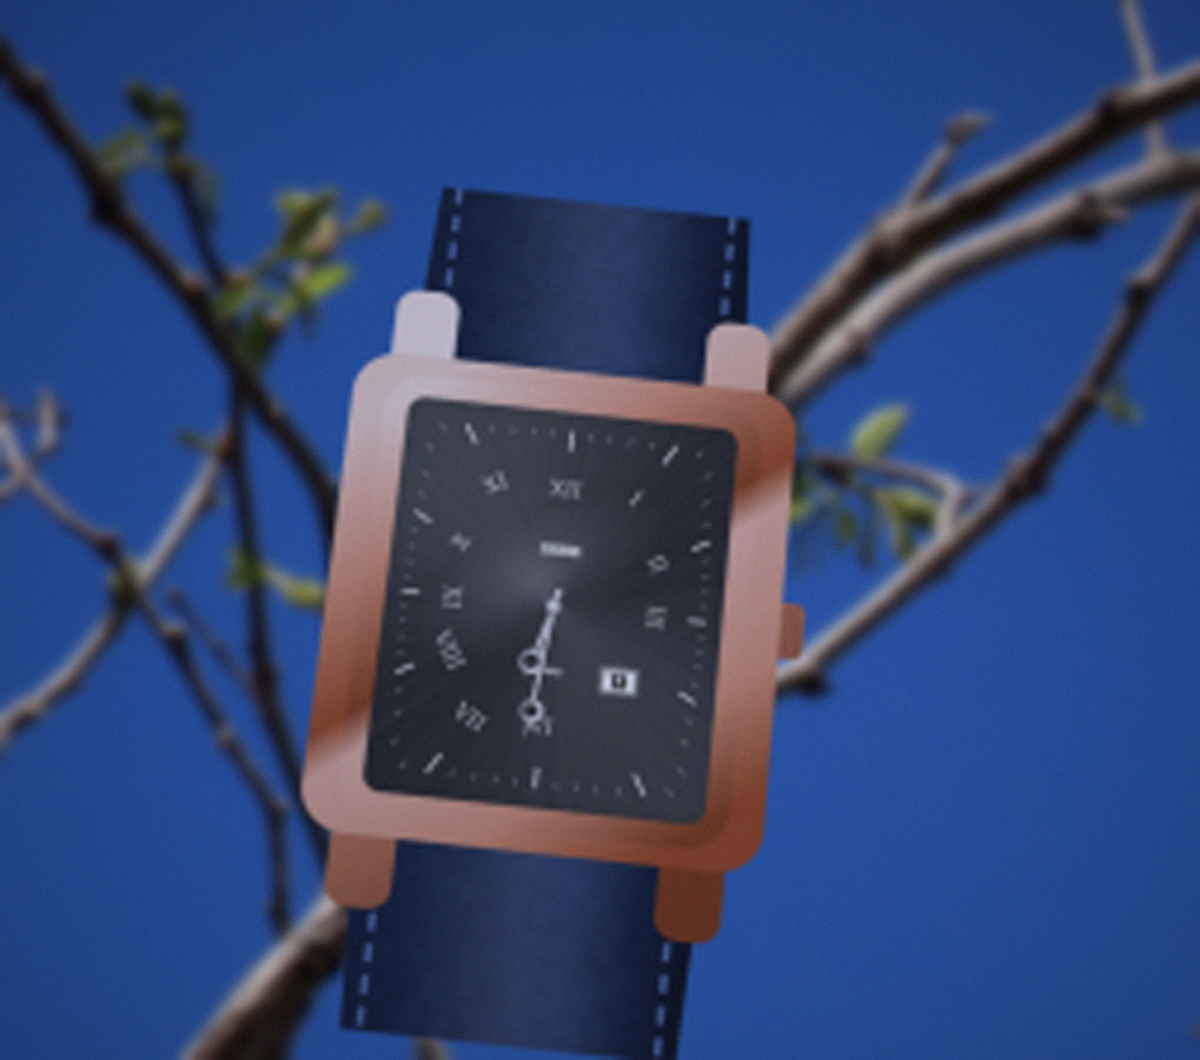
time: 6:31
